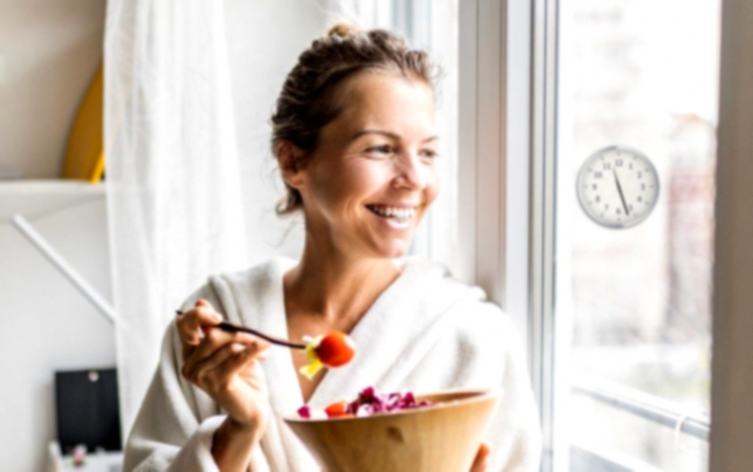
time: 11:27
